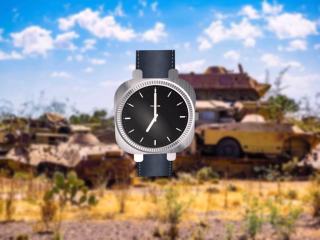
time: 7:00
